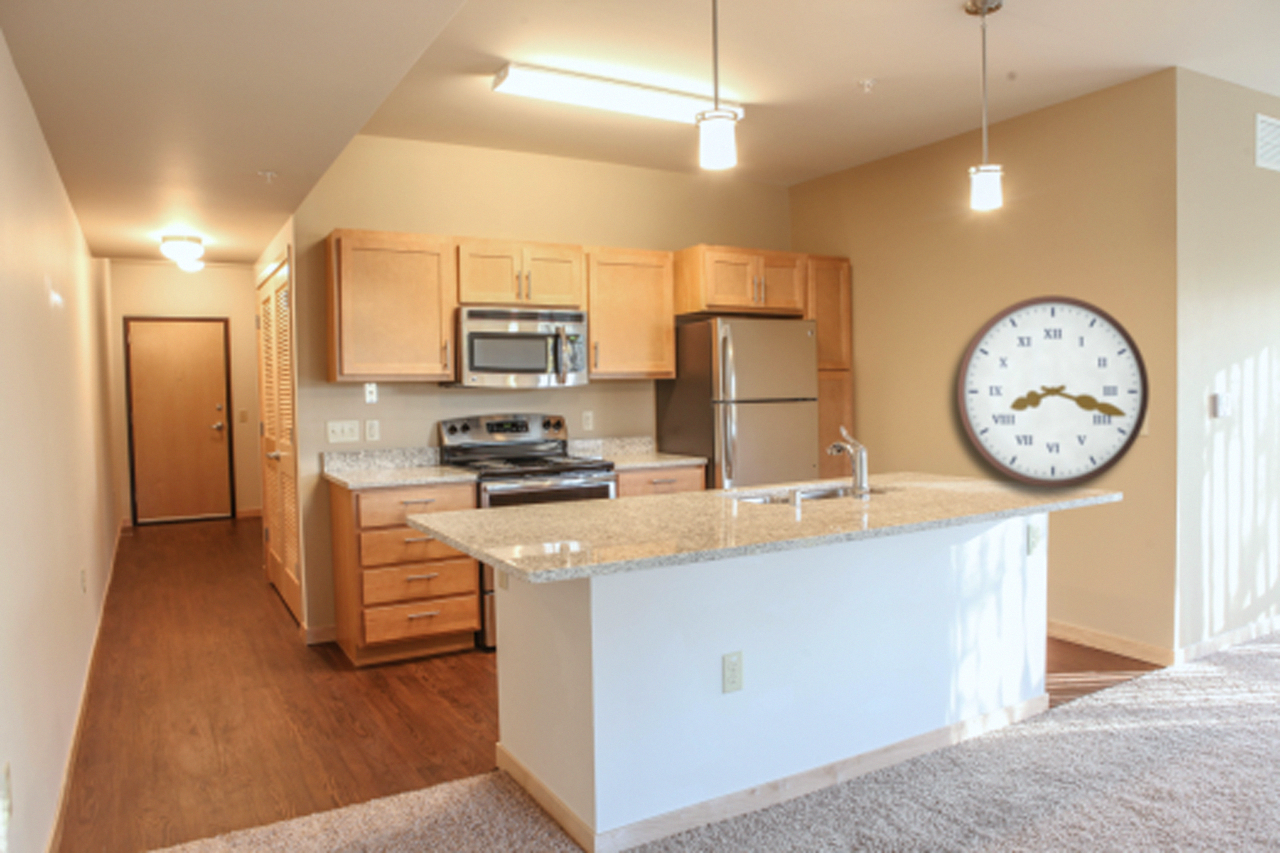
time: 8:18
